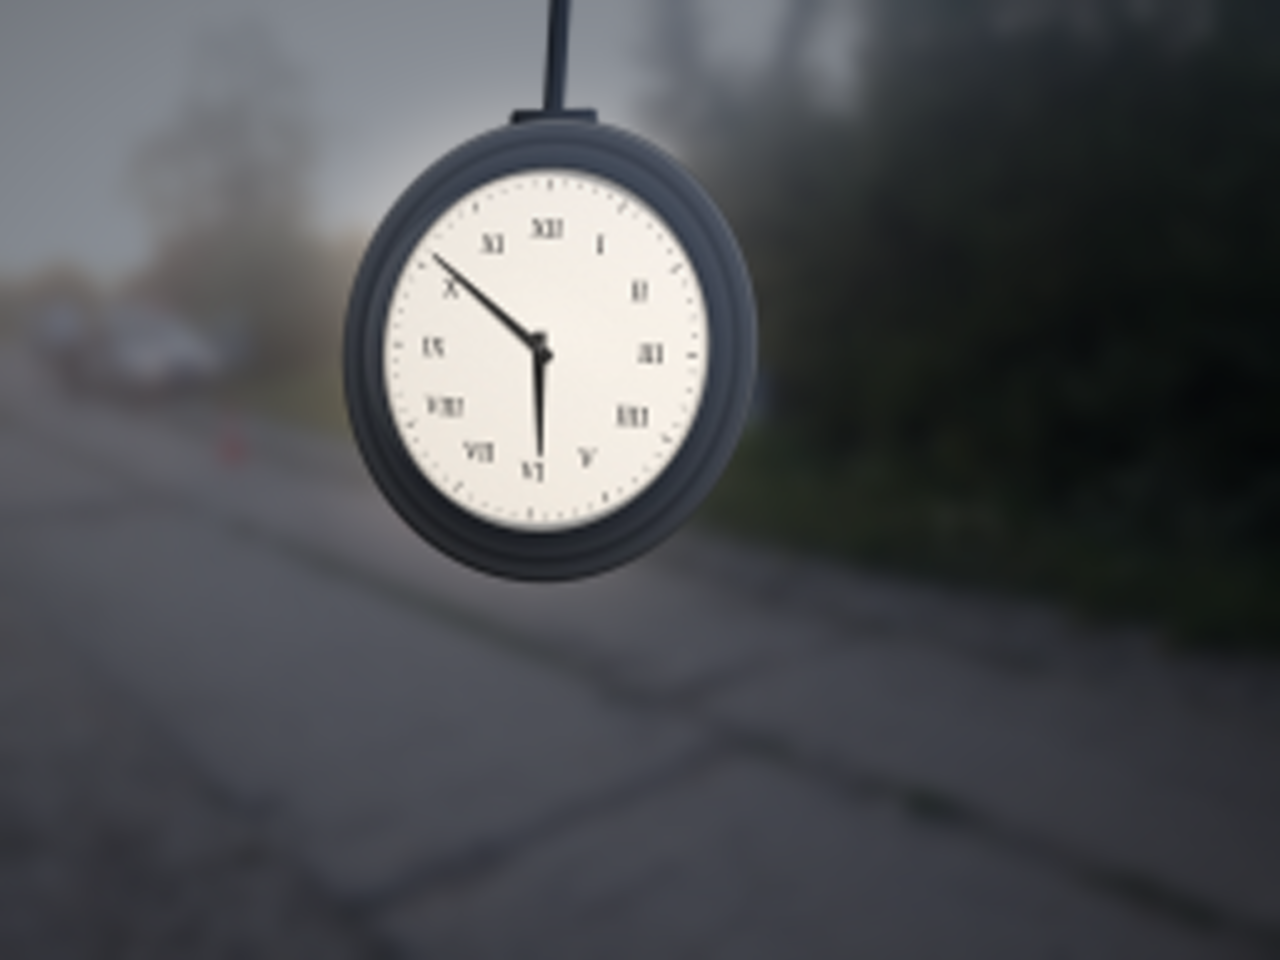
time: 5:51
